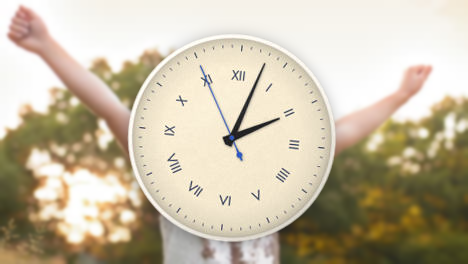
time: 2:02:55
